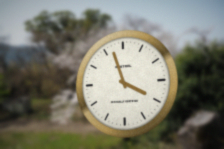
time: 3:57
